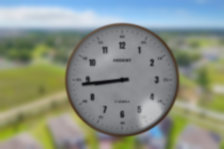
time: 8:44
